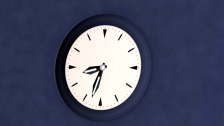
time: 8:33
